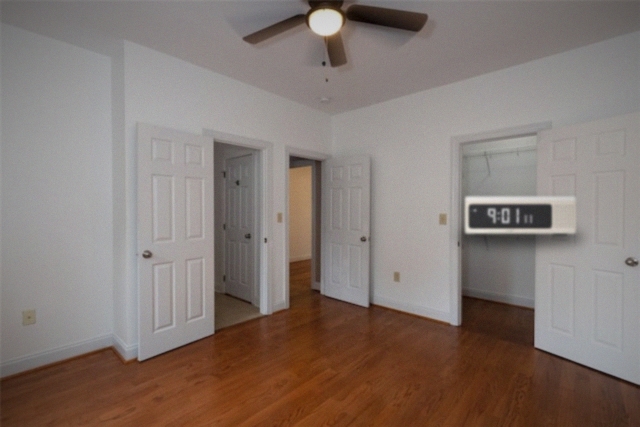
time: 9:01
